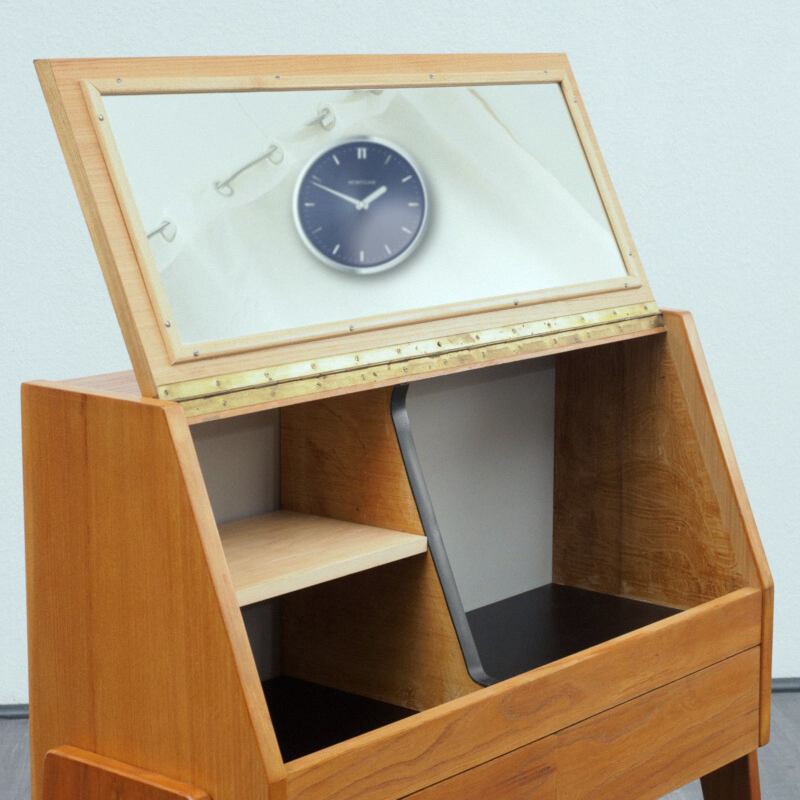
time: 1:49
